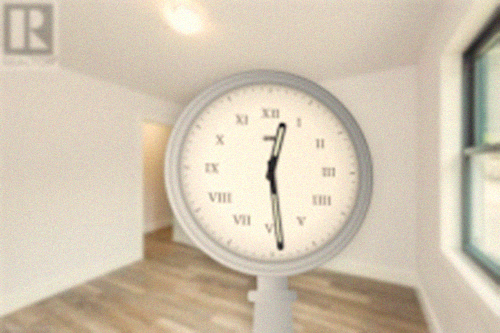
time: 12:29
